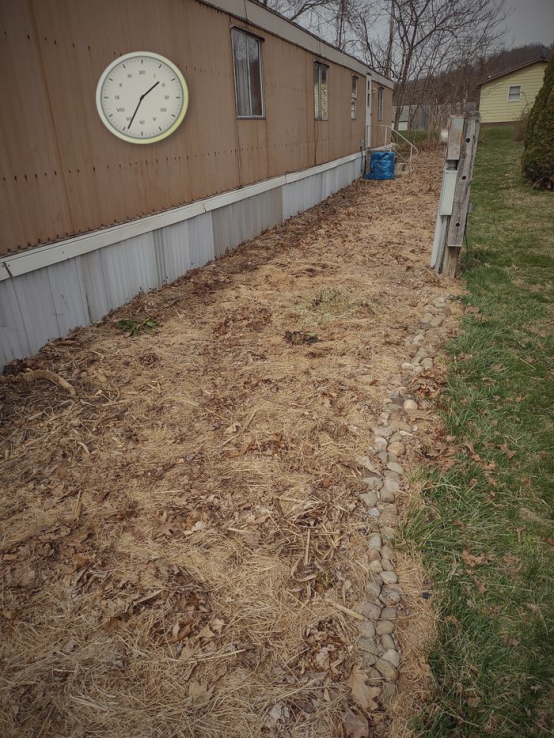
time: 1:34
